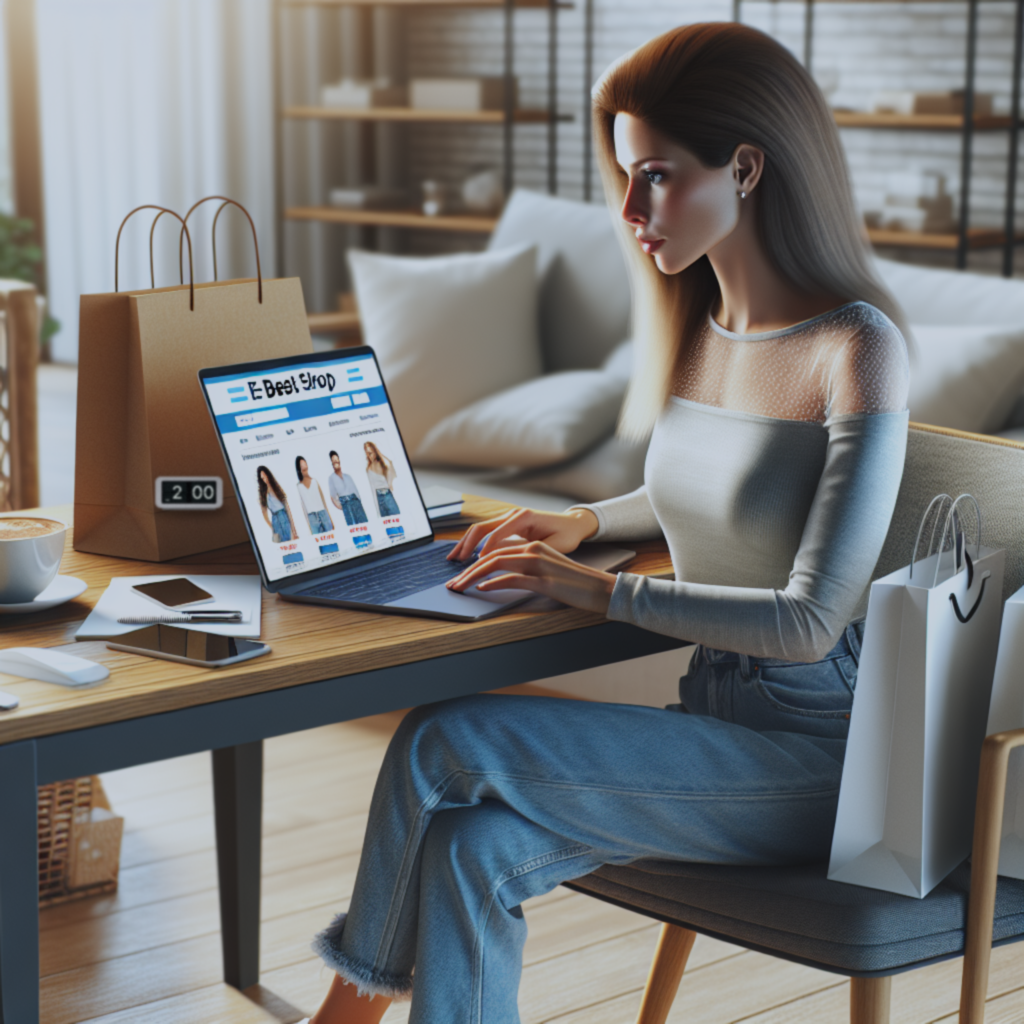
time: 2:00
